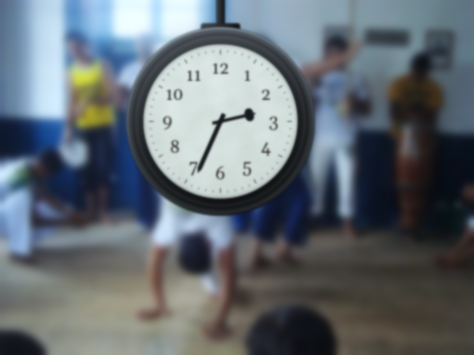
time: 2:34
